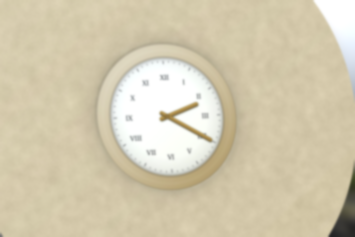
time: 2:20
